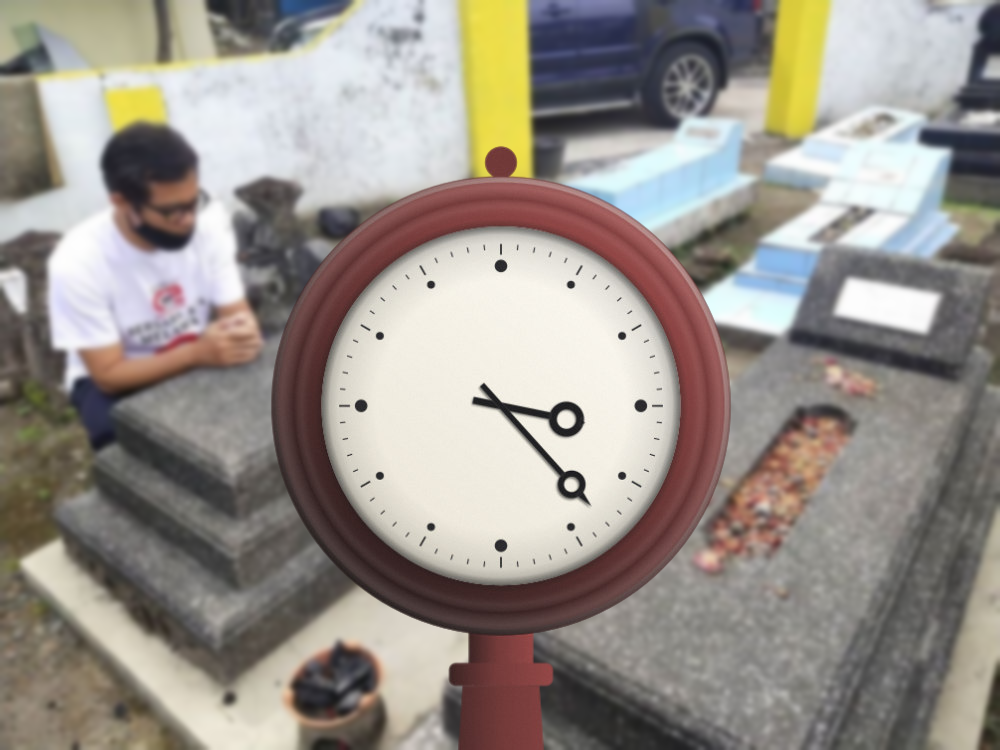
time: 3:23
